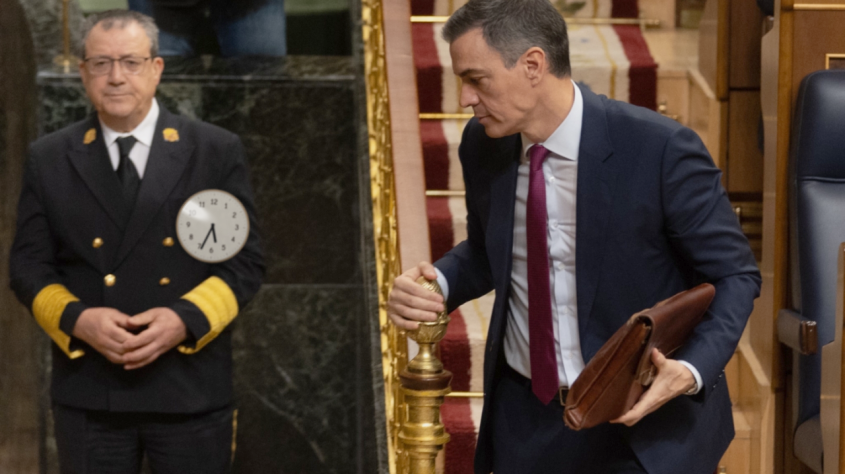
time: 5:34
